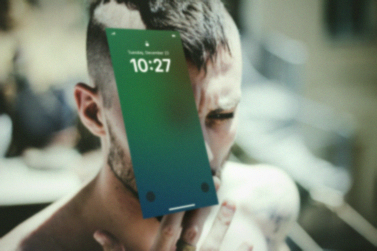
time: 10:27
